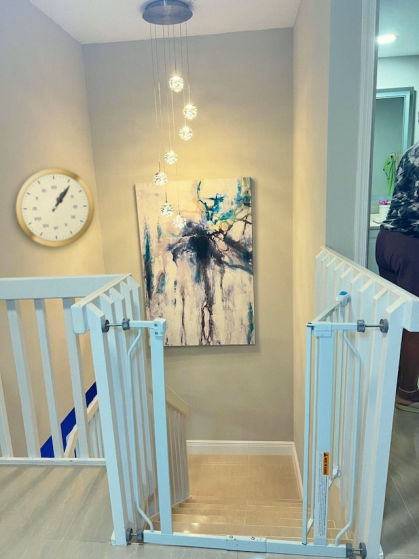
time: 1:06
